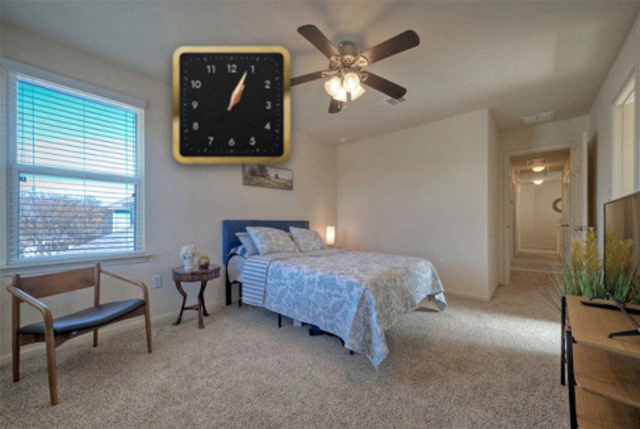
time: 1:04
